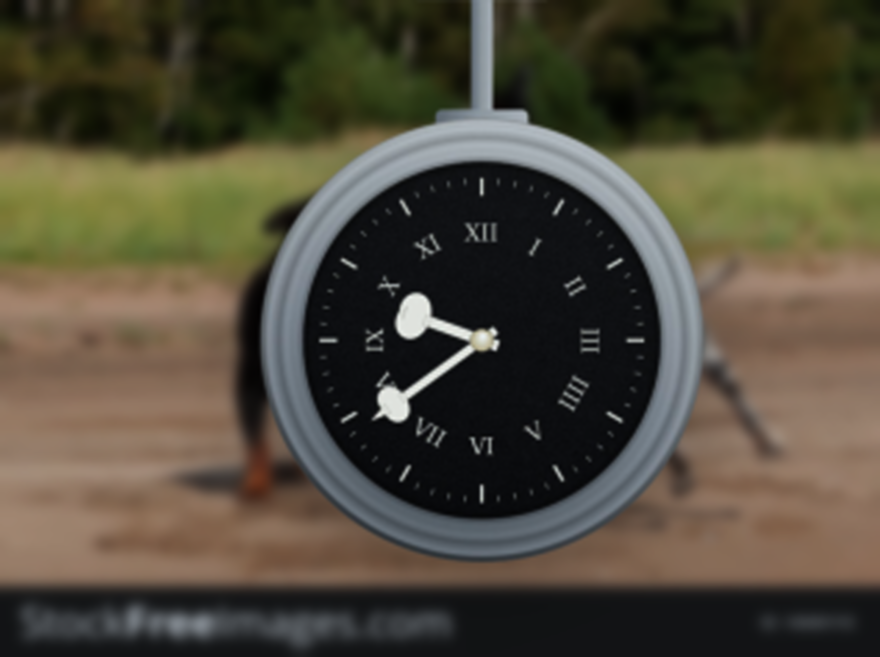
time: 9:39
